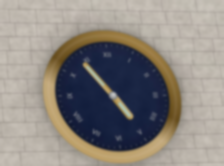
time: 4:54
